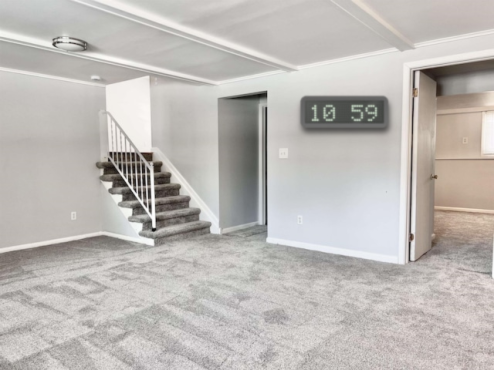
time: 10:59
